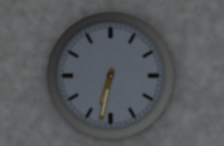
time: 6:32
